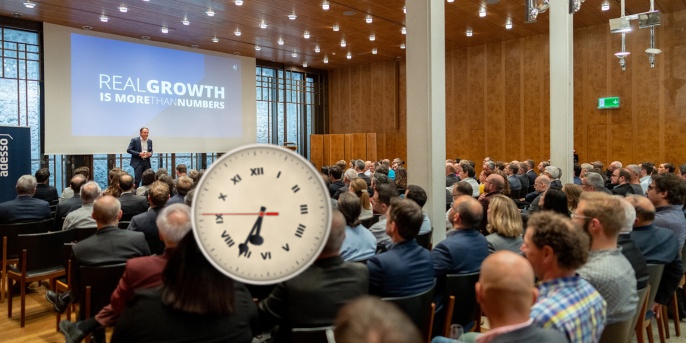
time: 6:35:46
